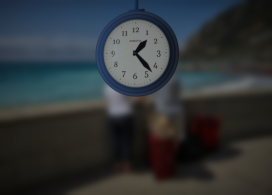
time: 1:23
